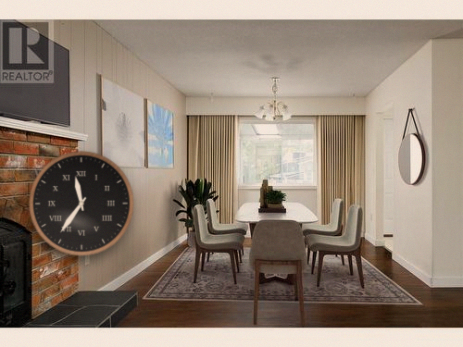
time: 11:36
